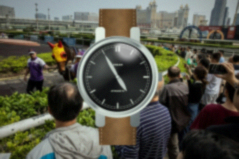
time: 4:55
